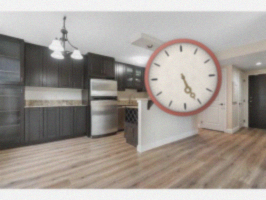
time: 5:26
